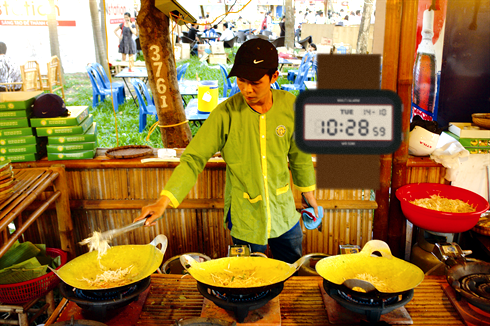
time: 10:28
